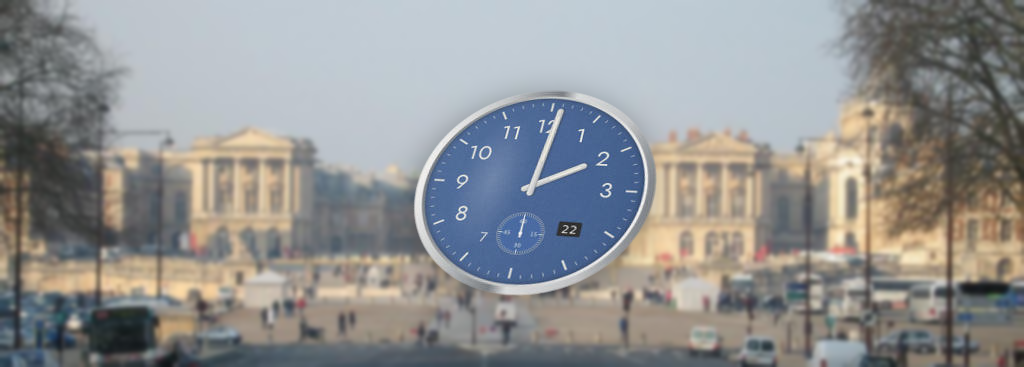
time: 2:01
